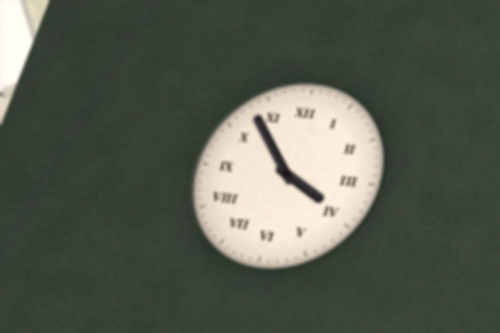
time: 3:53
